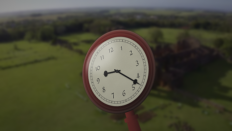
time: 9:23
